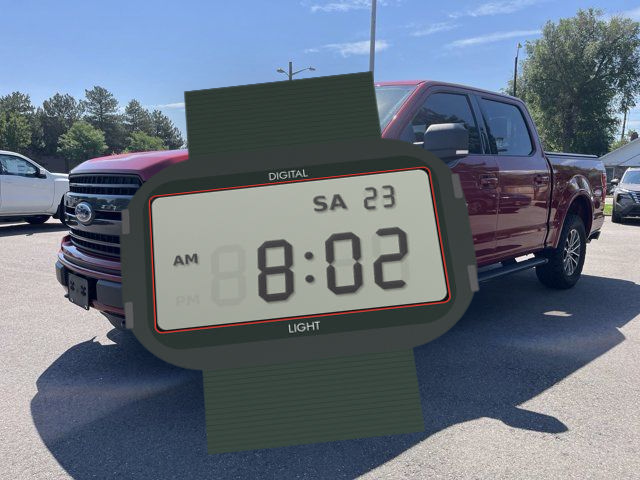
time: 8:02
